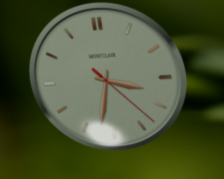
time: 3:32:23
